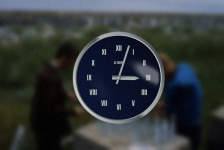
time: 3:03
